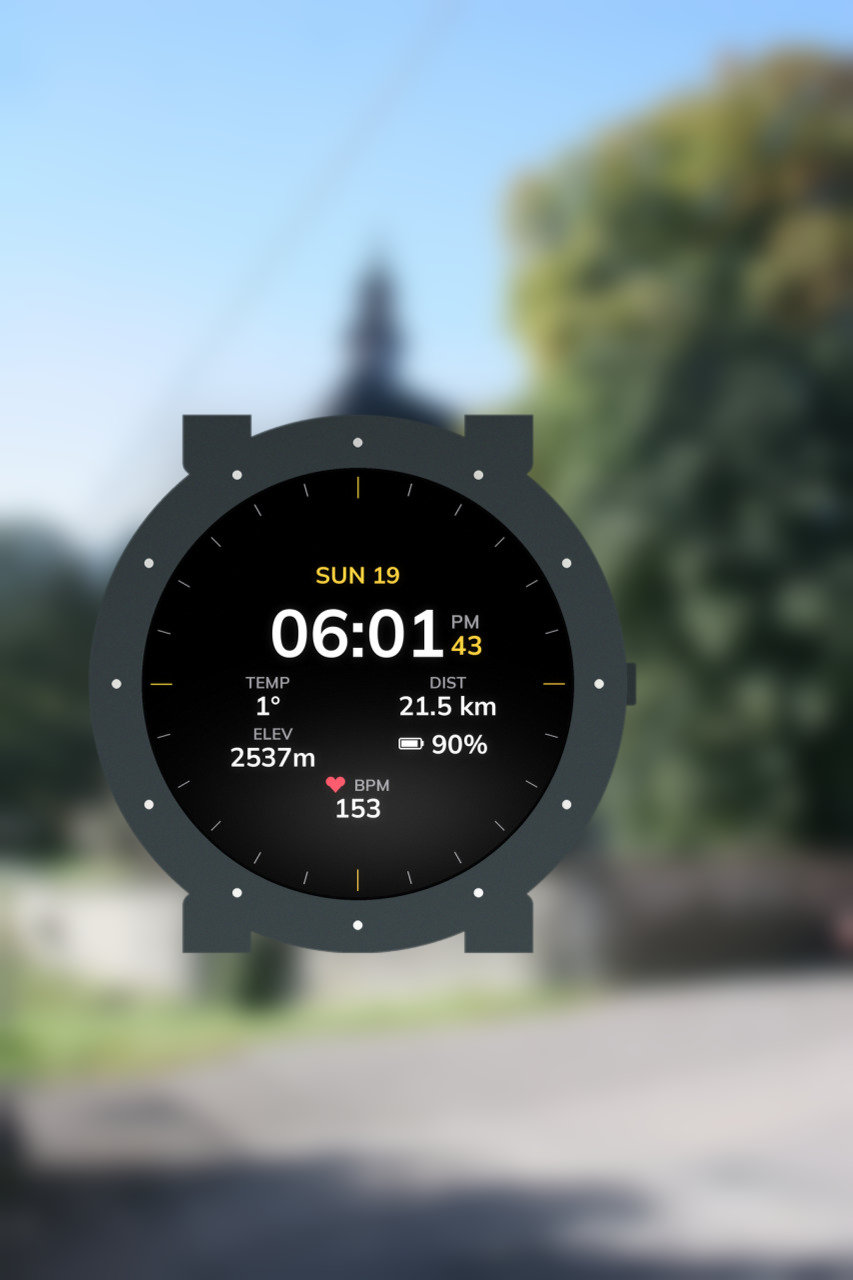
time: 6:01:43
